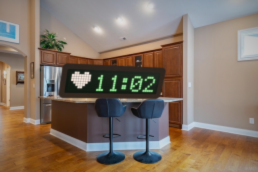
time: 11:02
